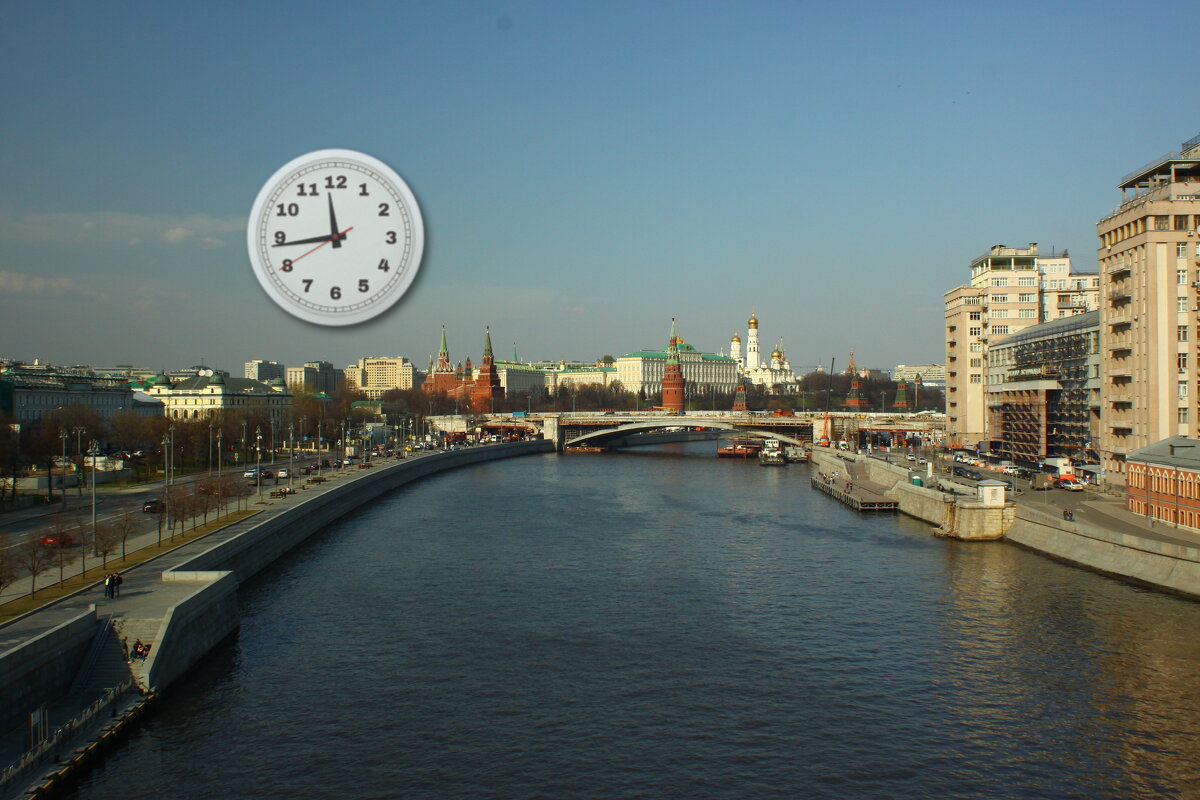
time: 11:43:40
